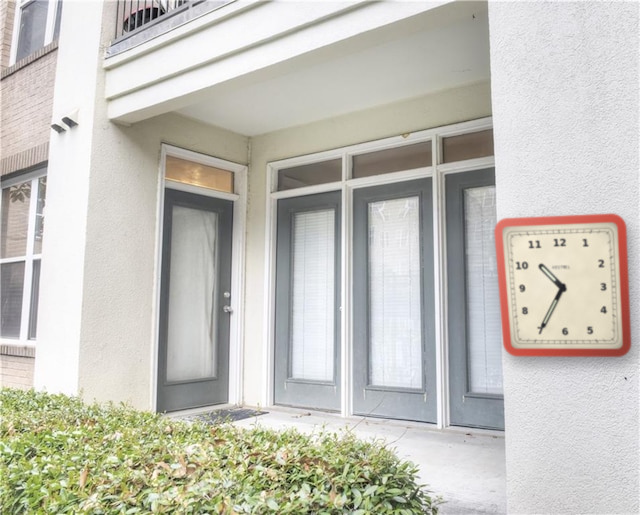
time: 10:35
